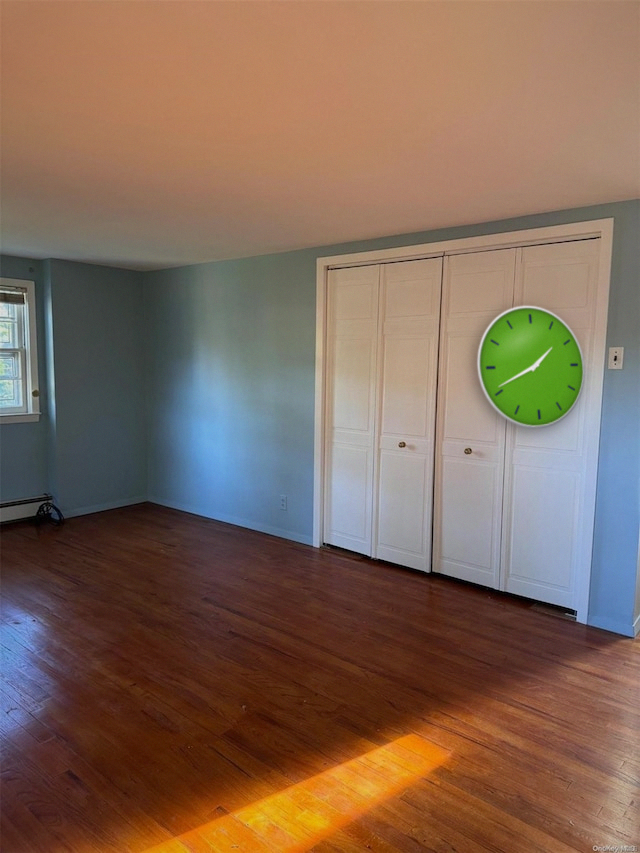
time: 1:41
